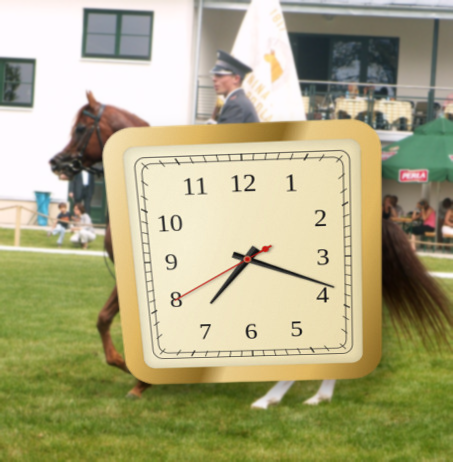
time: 7:18:40
